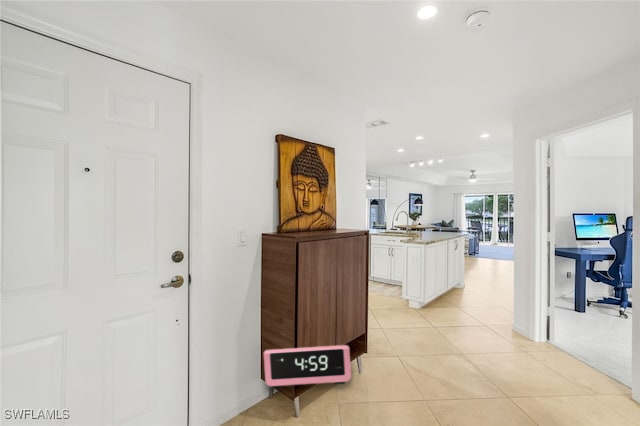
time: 4:59
